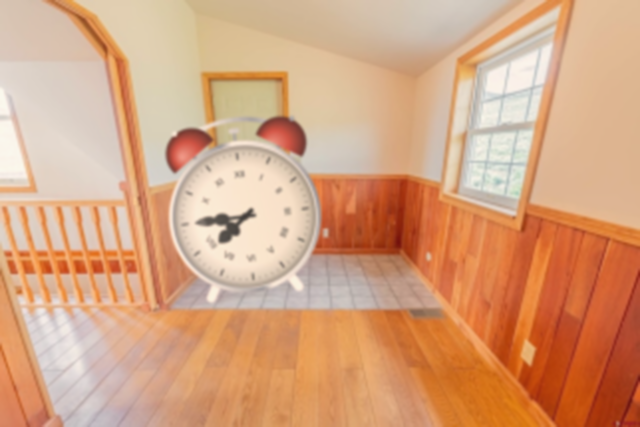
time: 7:45
